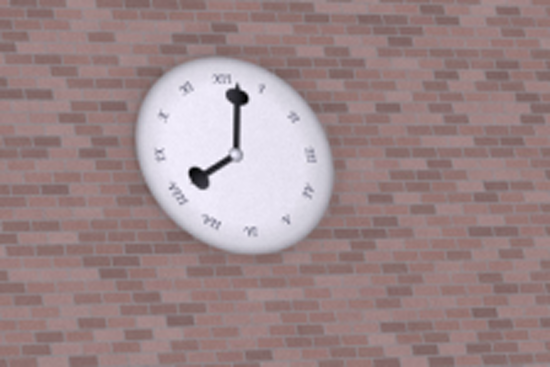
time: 8:02
